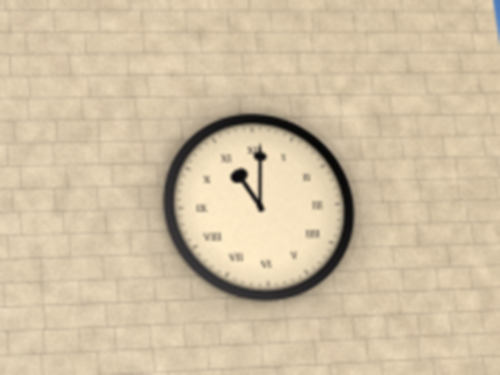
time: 11:01
